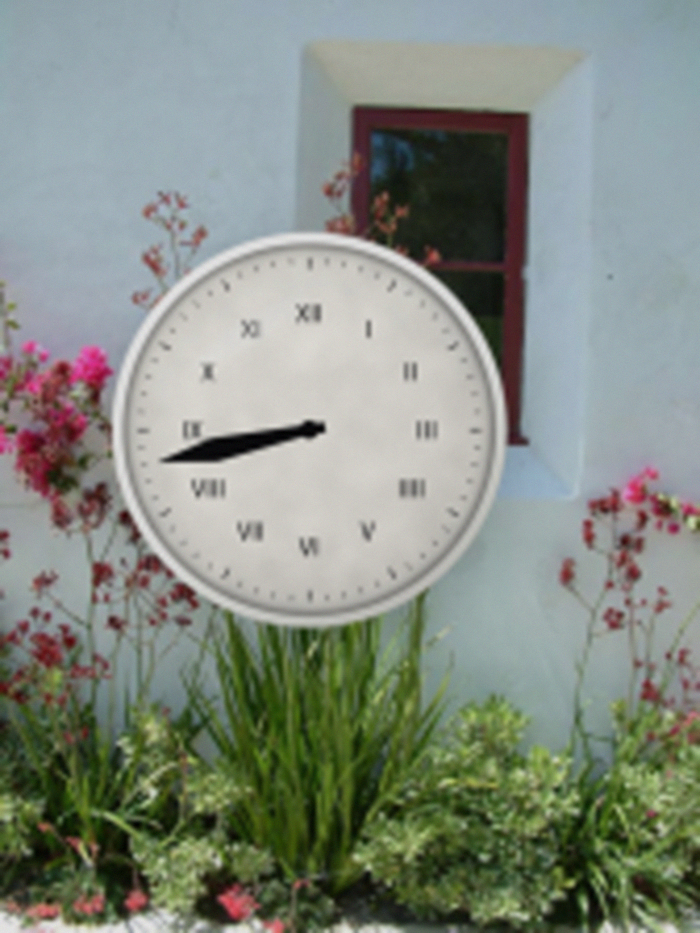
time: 8:43
